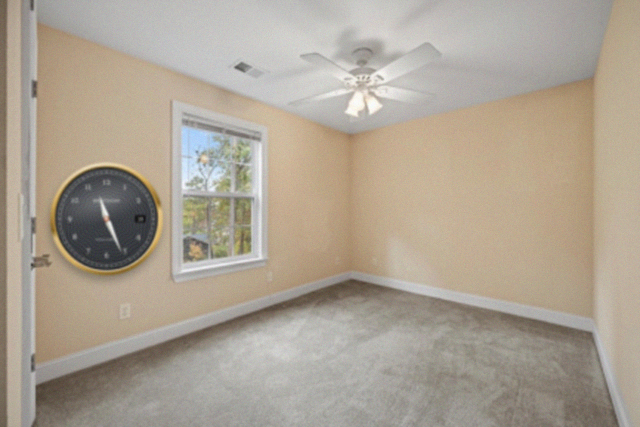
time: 11:26
